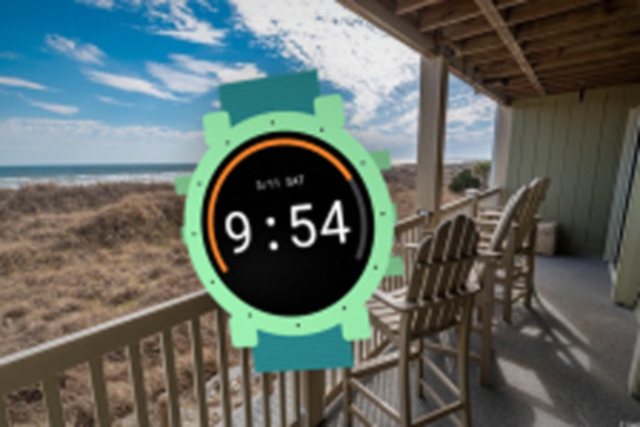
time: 9:54
